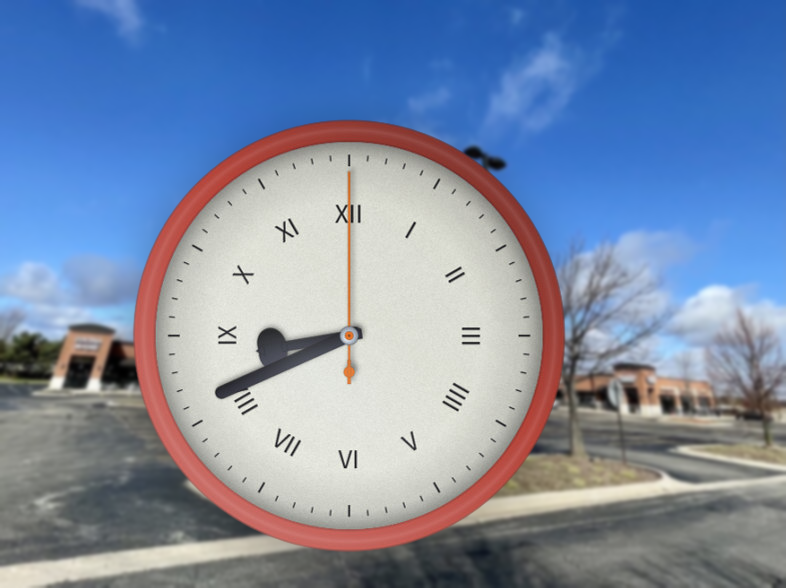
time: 8:41:00
